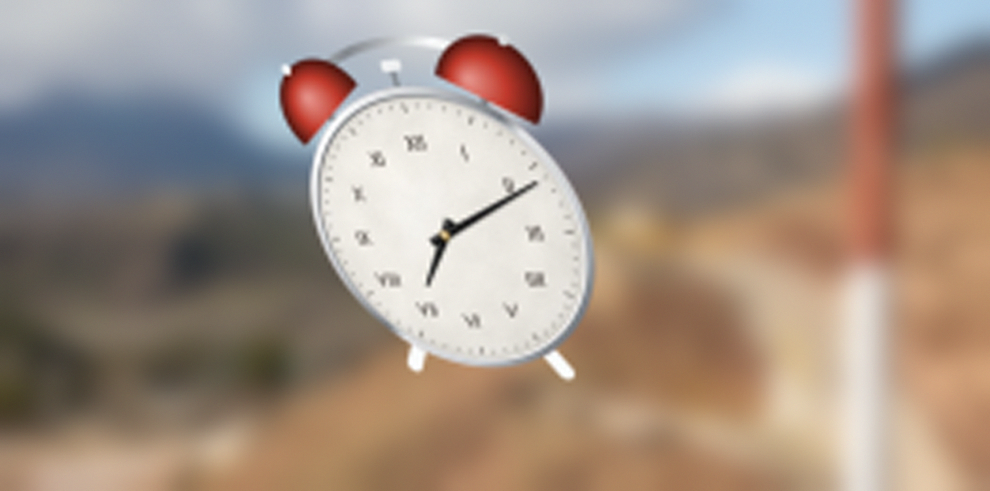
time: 7:11
